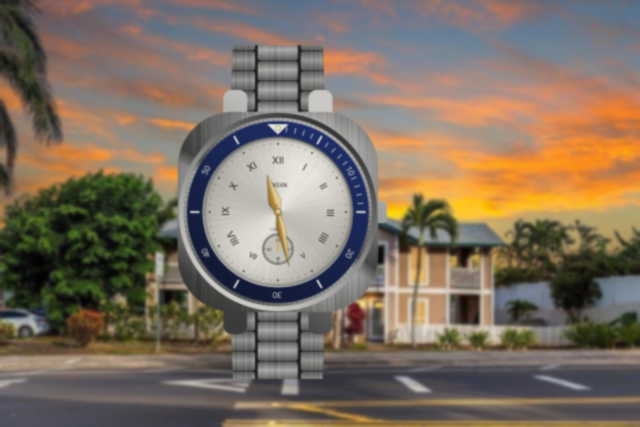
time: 11:28
